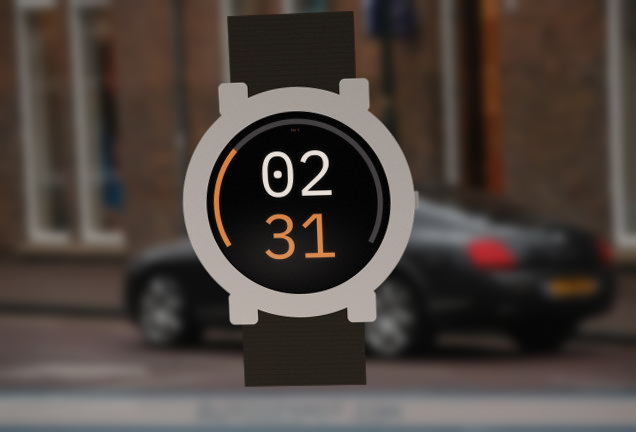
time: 2:31
